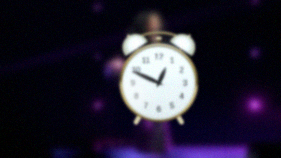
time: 12:49
